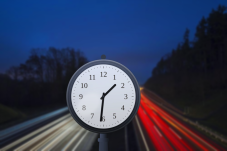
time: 1:31
